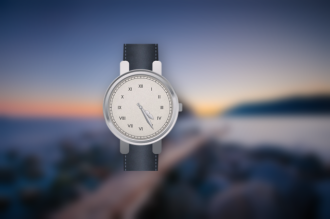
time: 4:25
